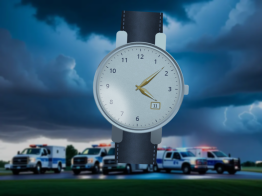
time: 4:08
